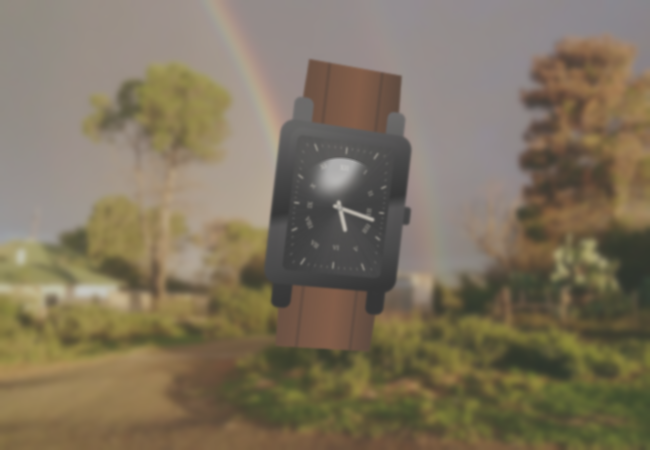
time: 5:17
